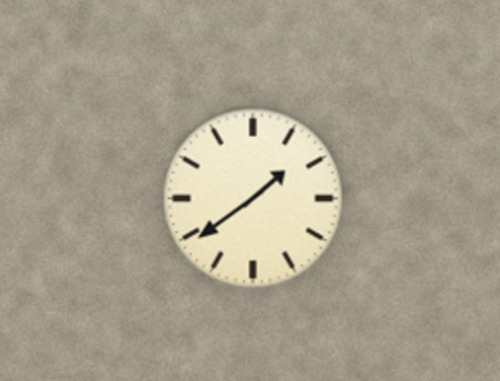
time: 1:39
